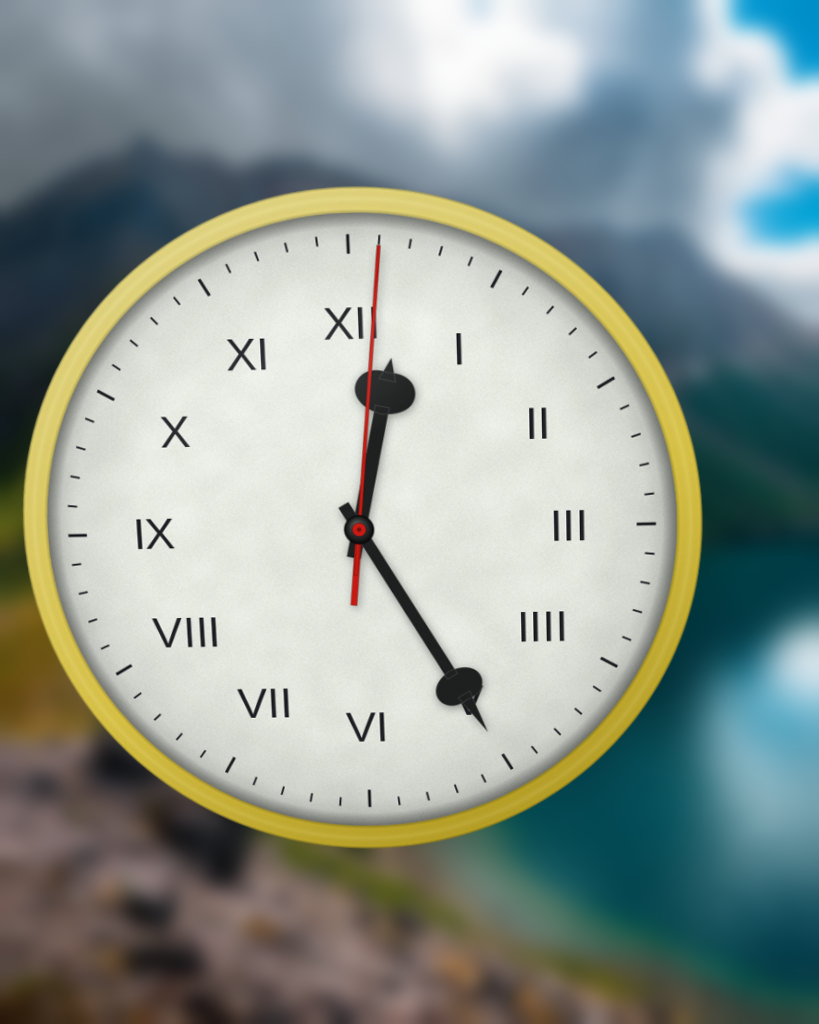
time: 12:25:01
